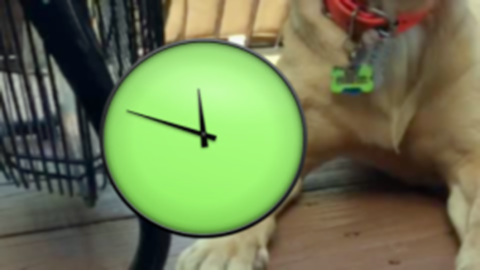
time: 11:48
